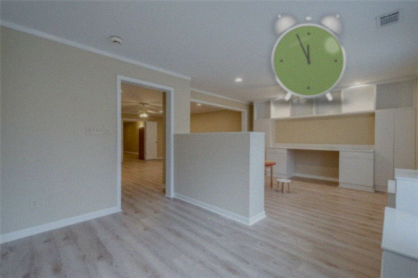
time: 11:56
